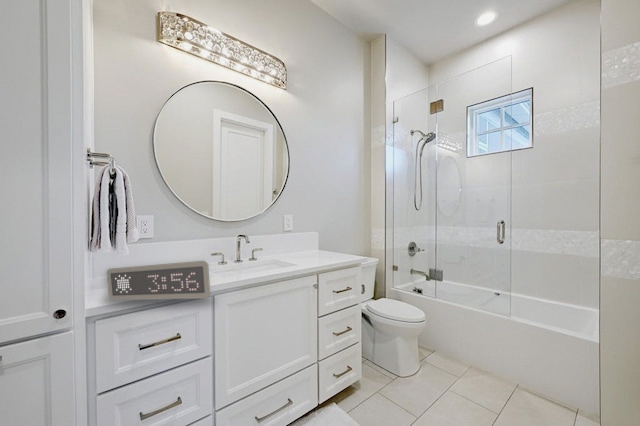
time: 3:56
